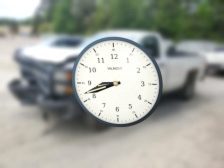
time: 8:42
